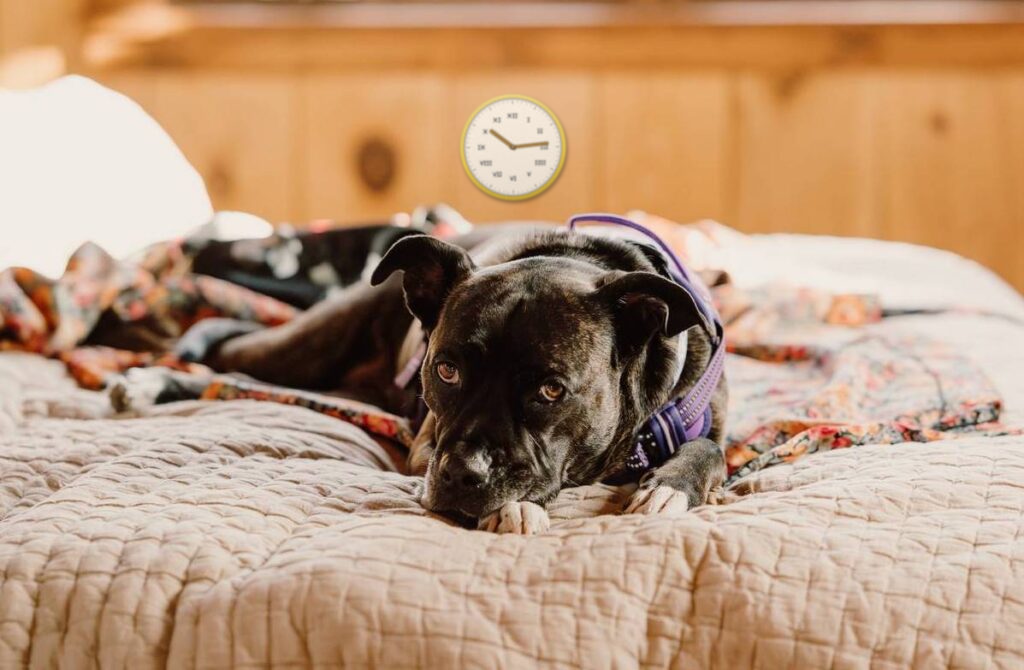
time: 10:14
